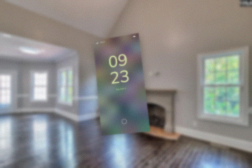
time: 9:23
